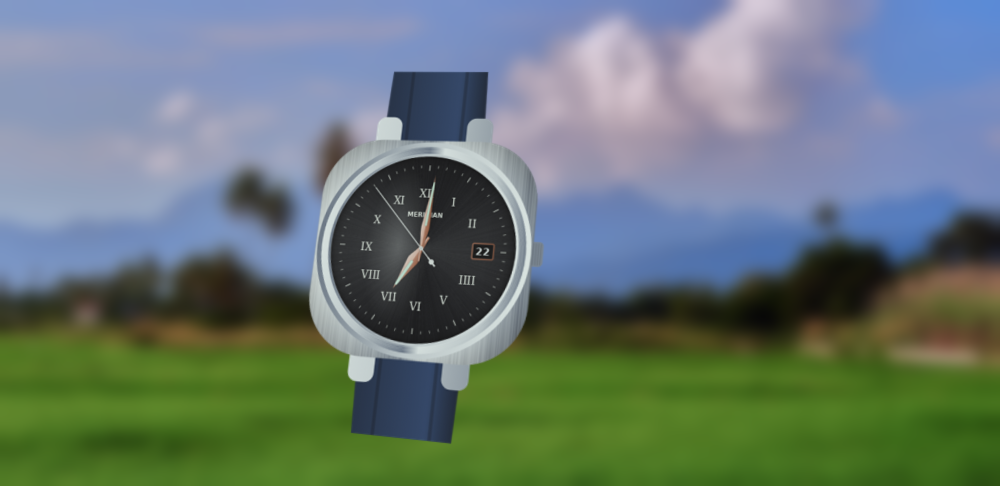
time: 7:00:53
